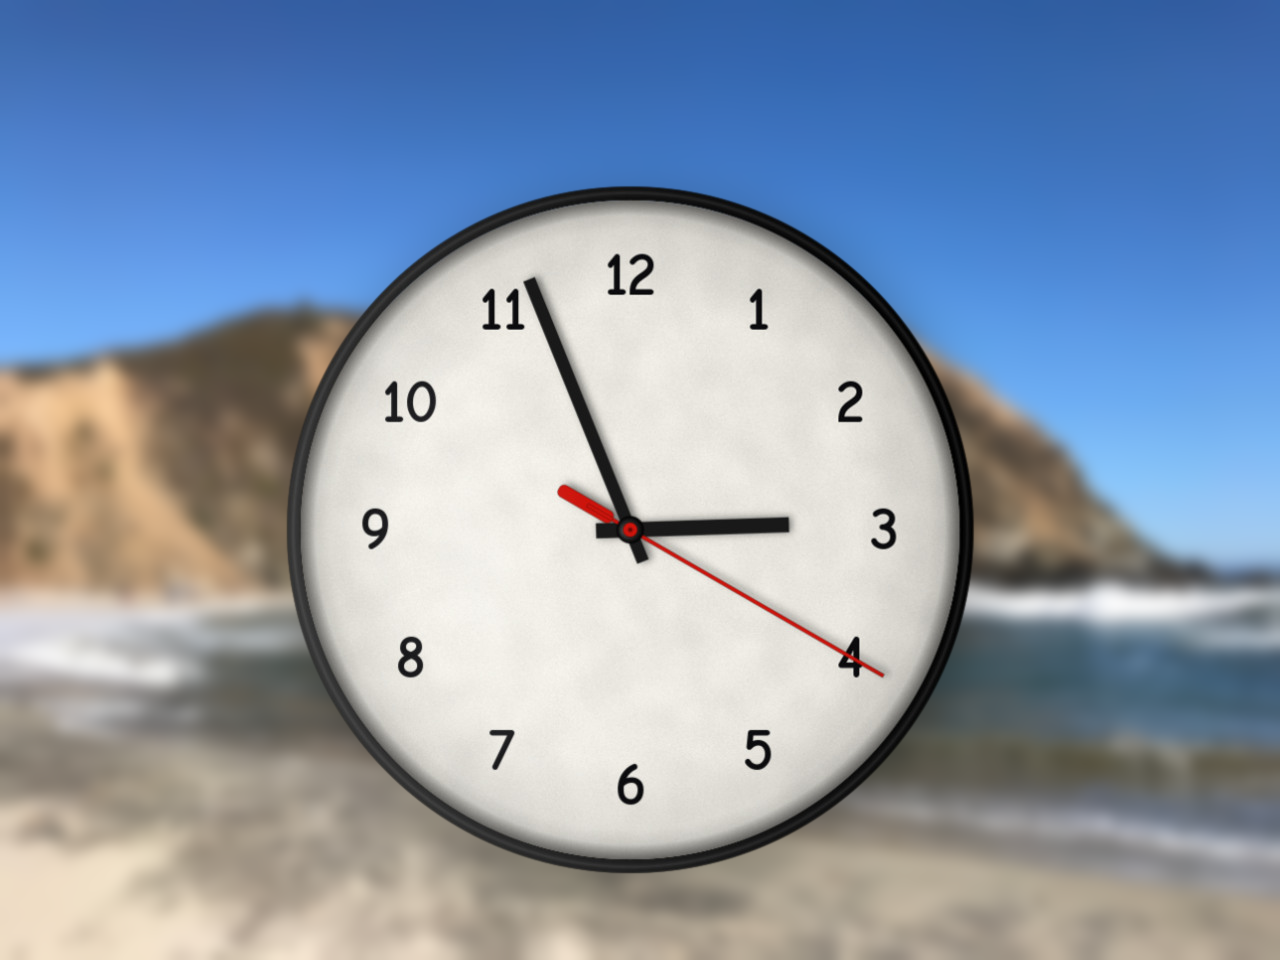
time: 2:56:20
